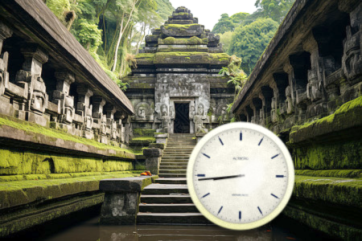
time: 8:44
